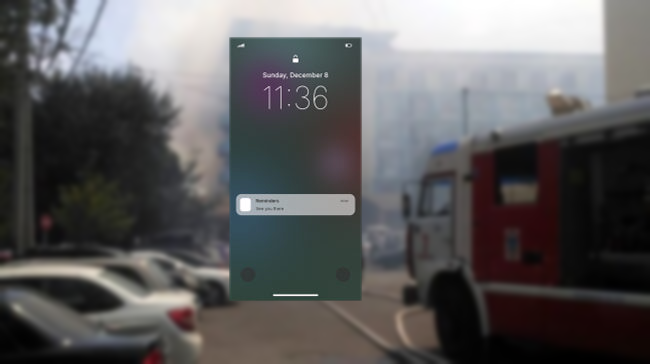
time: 11:36
